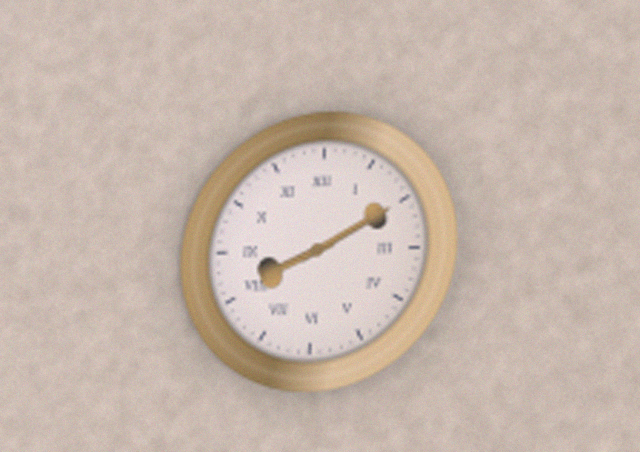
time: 8:10
